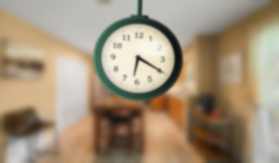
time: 6:20
